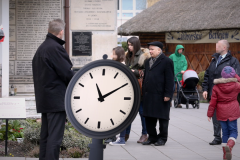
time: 11:10
